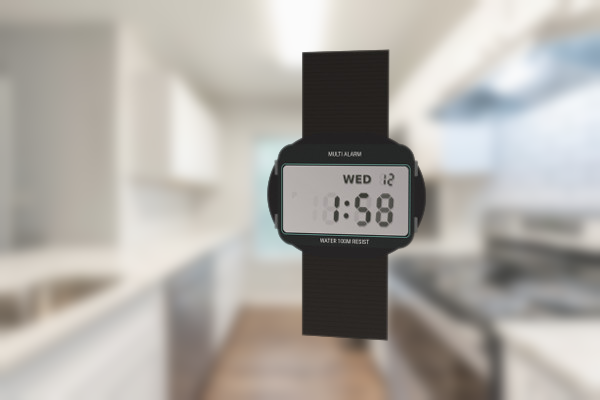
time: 1:58
